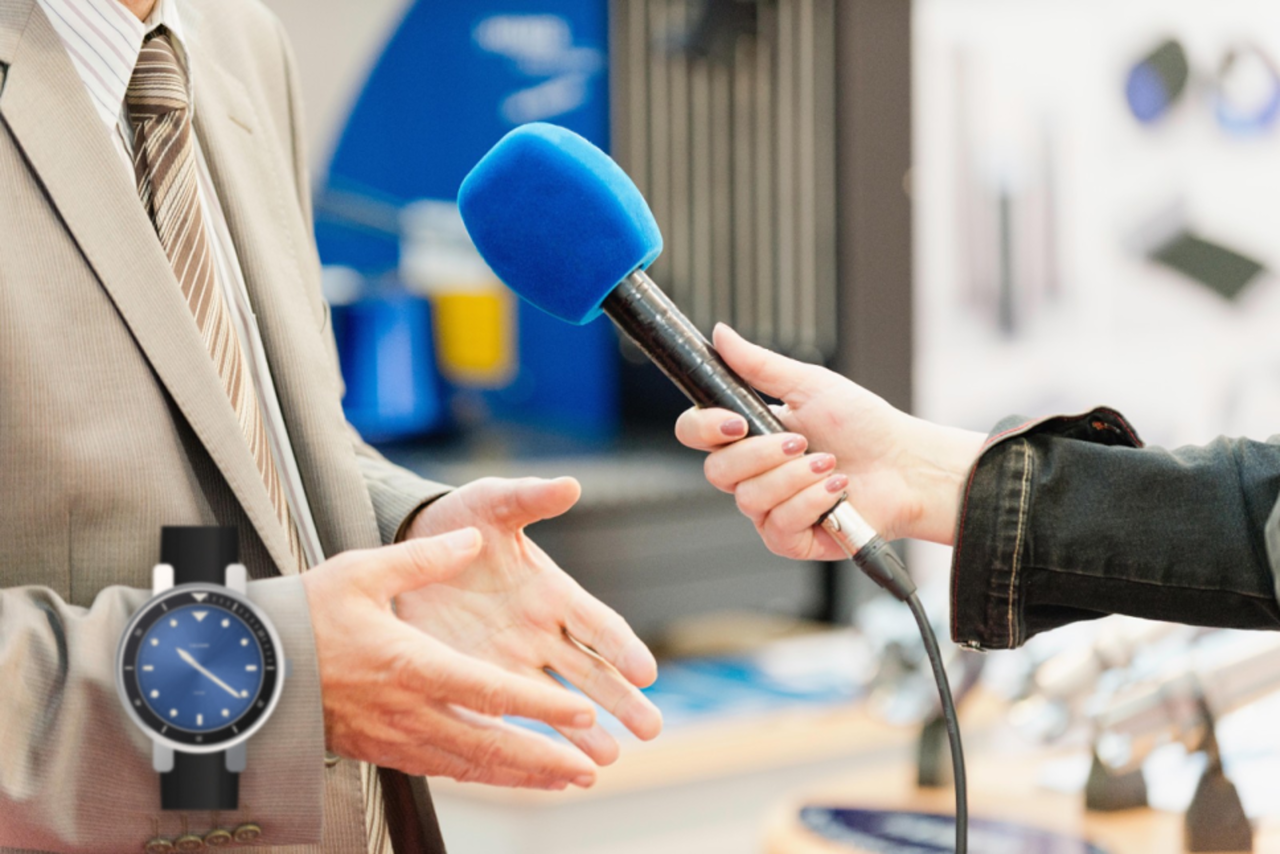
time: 10:21
